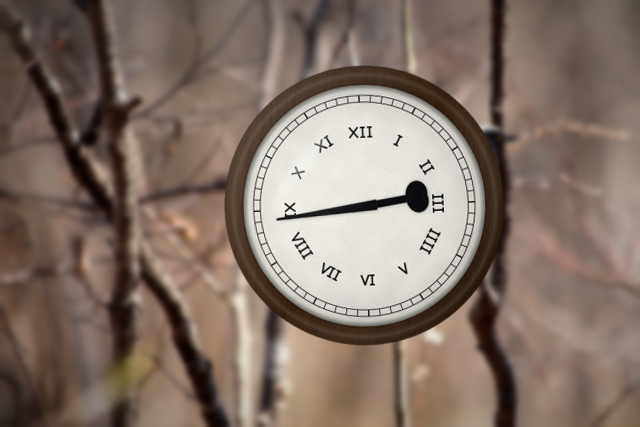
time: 2:44
